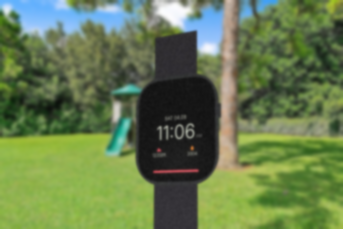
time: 11:06
